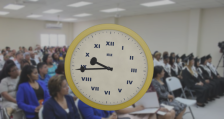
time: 9:44
